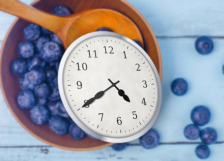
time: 4:40
